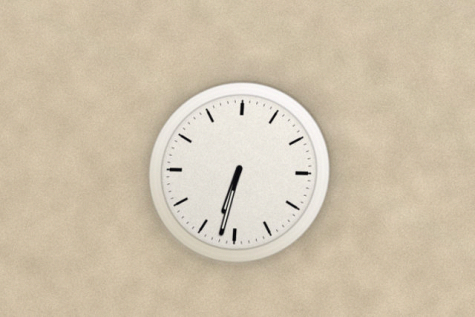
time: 6:32
